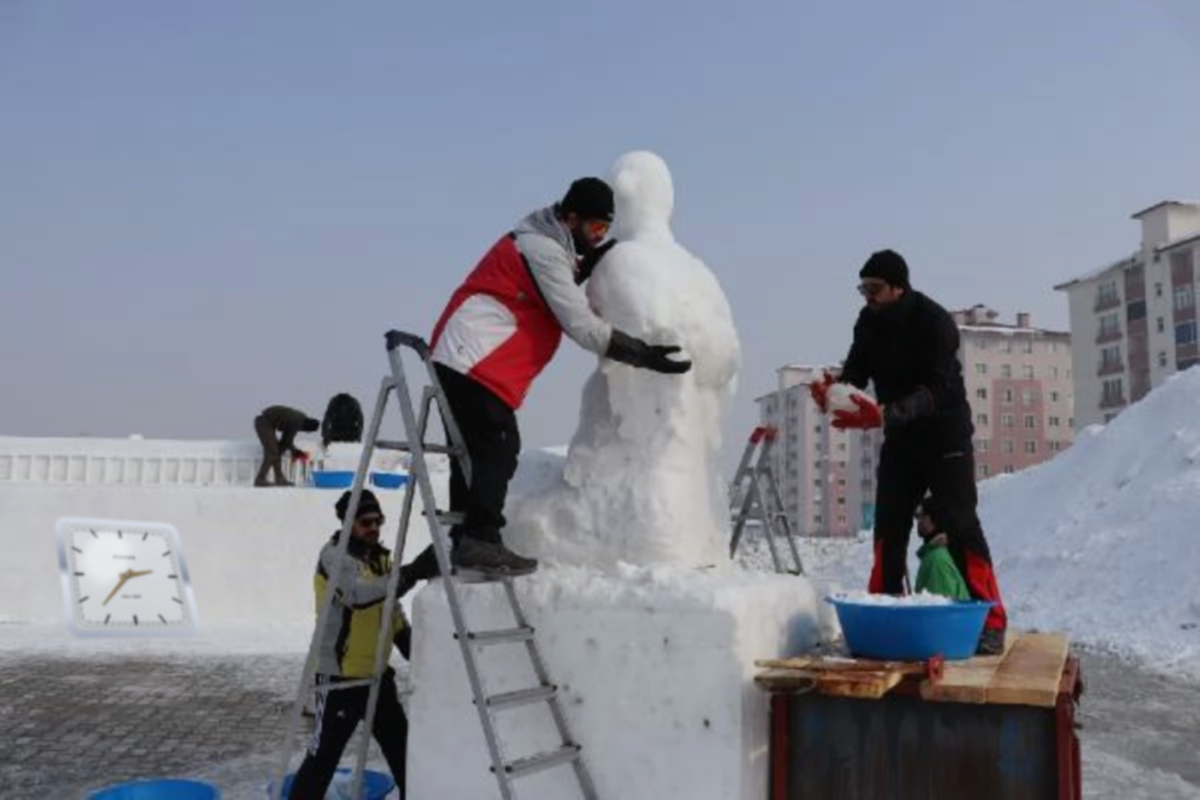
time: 2:37
